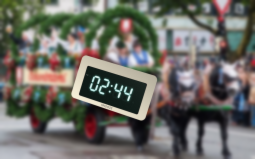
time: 2:44
